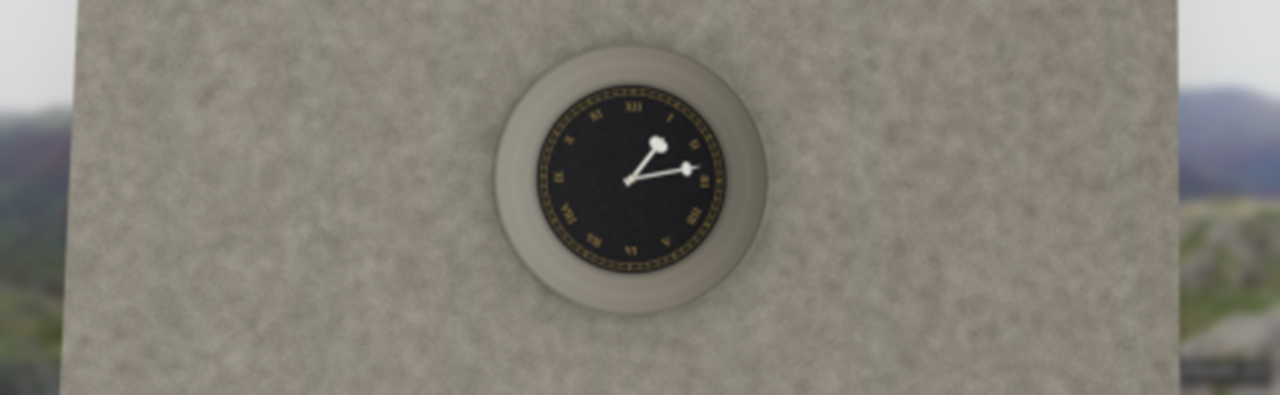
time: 1:13
